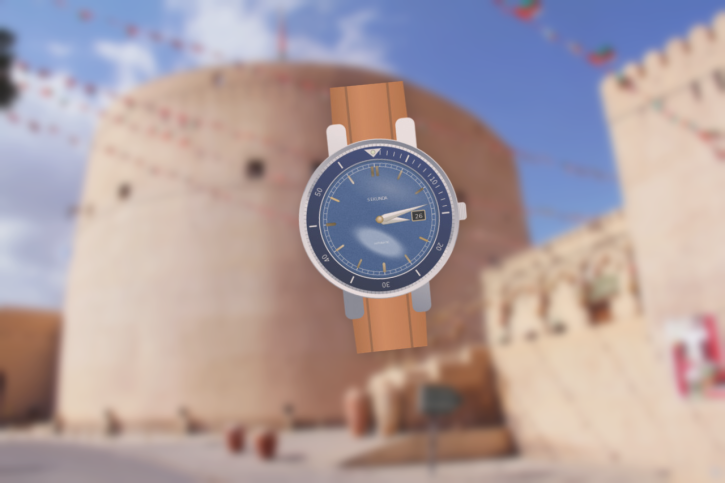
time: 3:13
